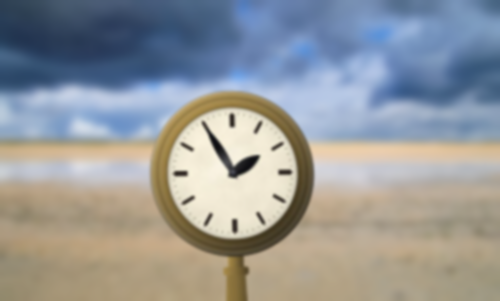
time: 1:55
